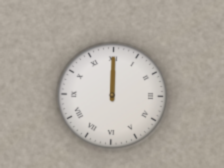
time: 12:00
